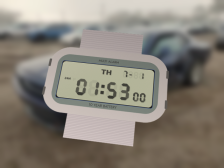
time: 1:53:00
